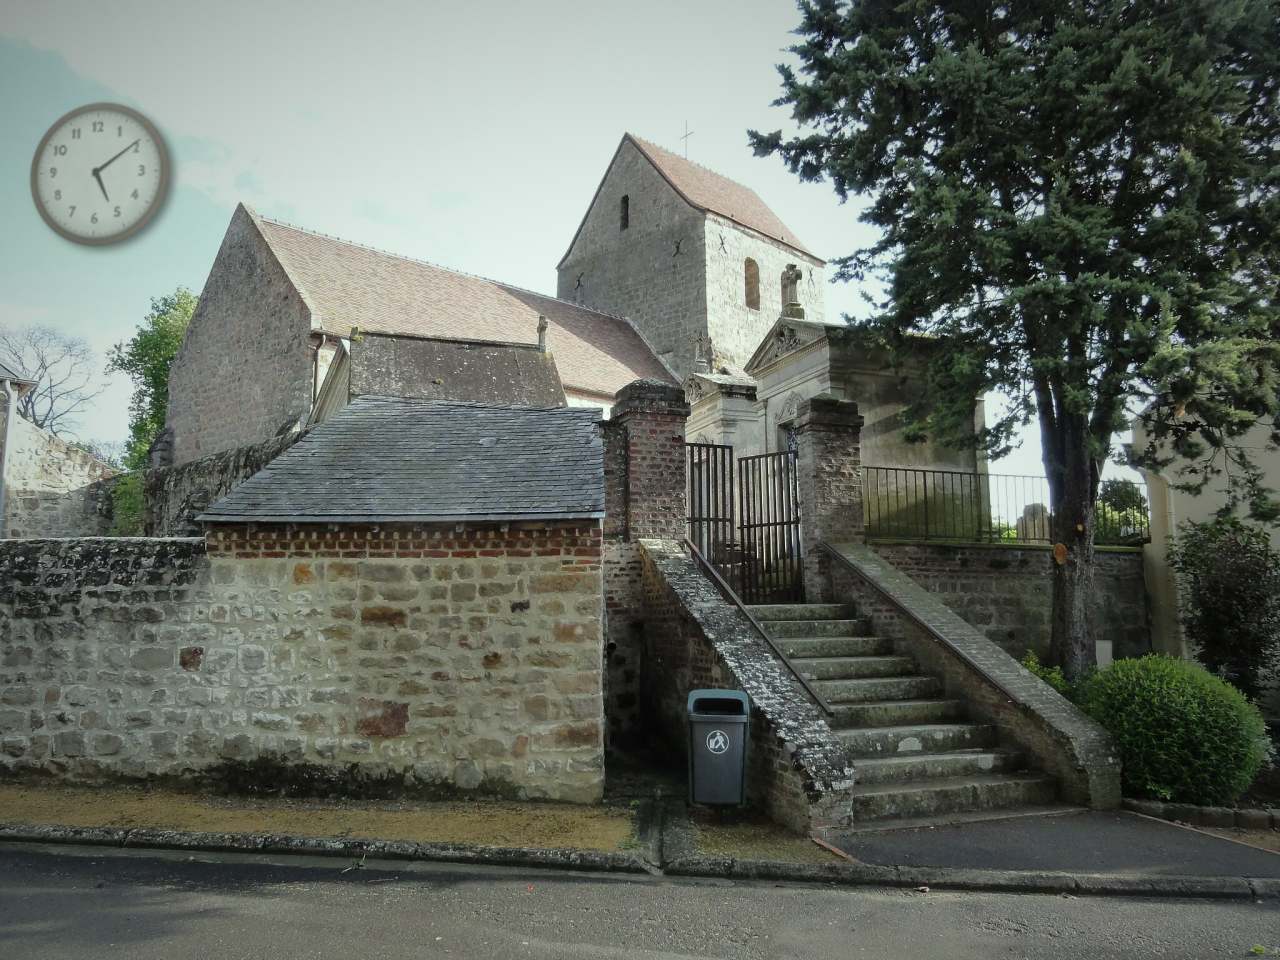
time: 5:09
